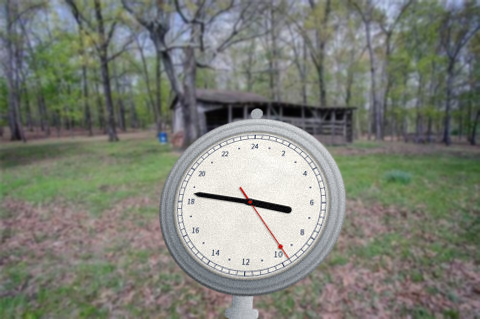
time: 6:46:24
